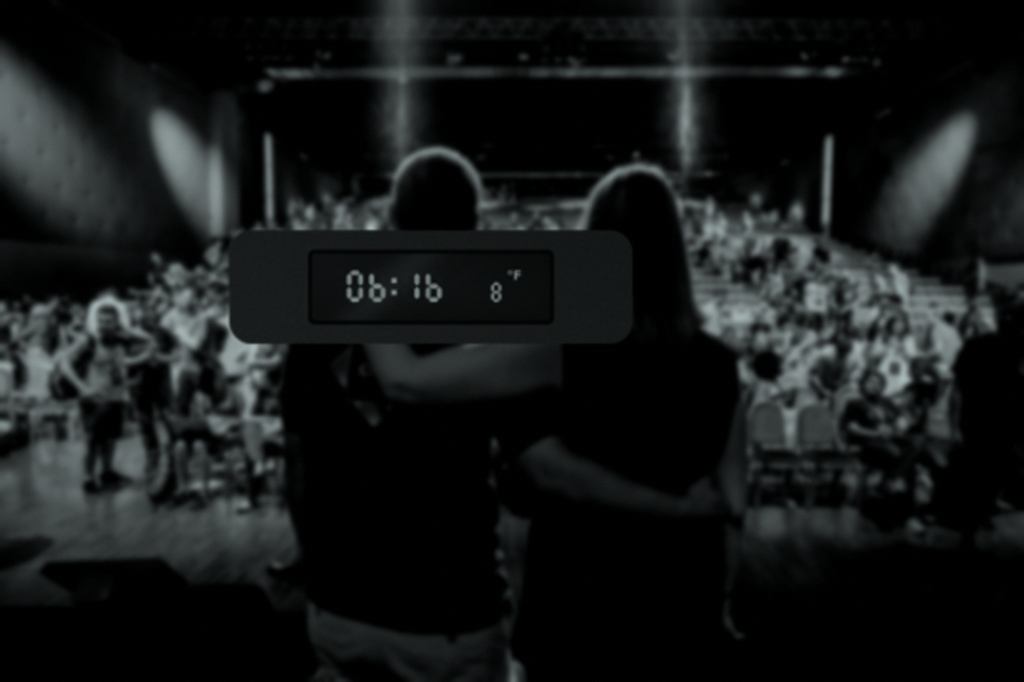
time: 6:16
